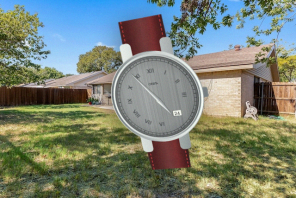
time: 4:54
